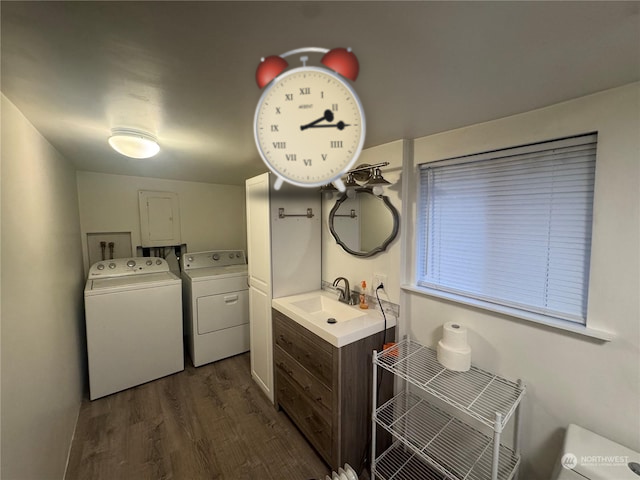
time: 2:15
